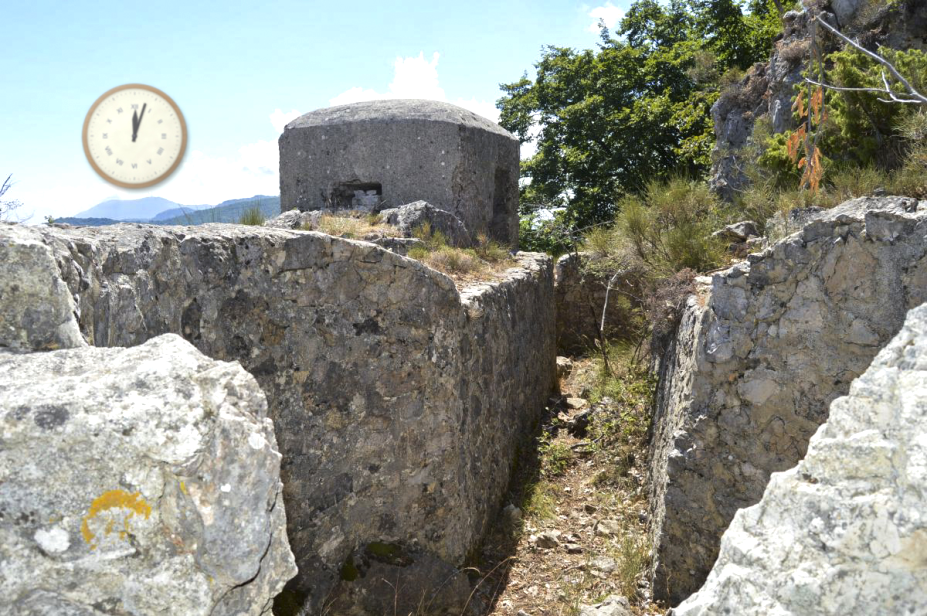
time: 12:03
